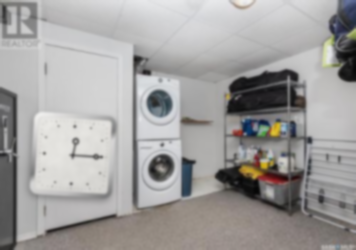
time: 12:15
